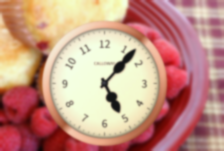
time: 5:07
